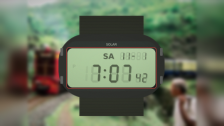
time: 7:07:42
